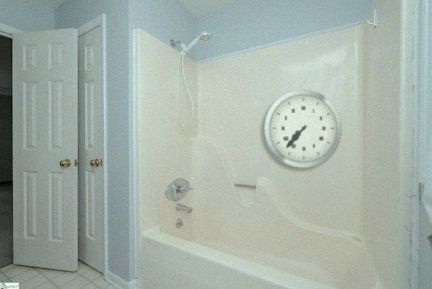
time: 7:37
